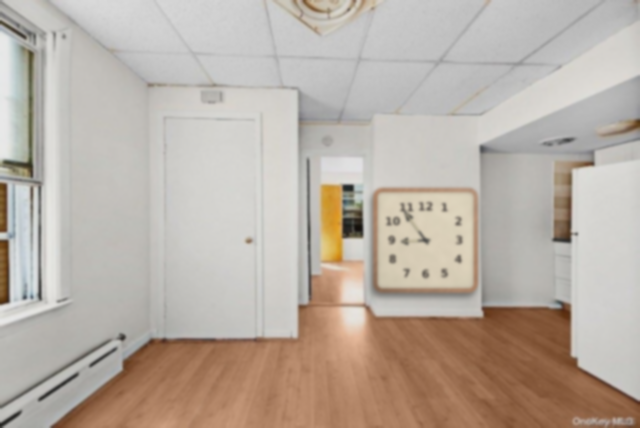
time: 8:54
